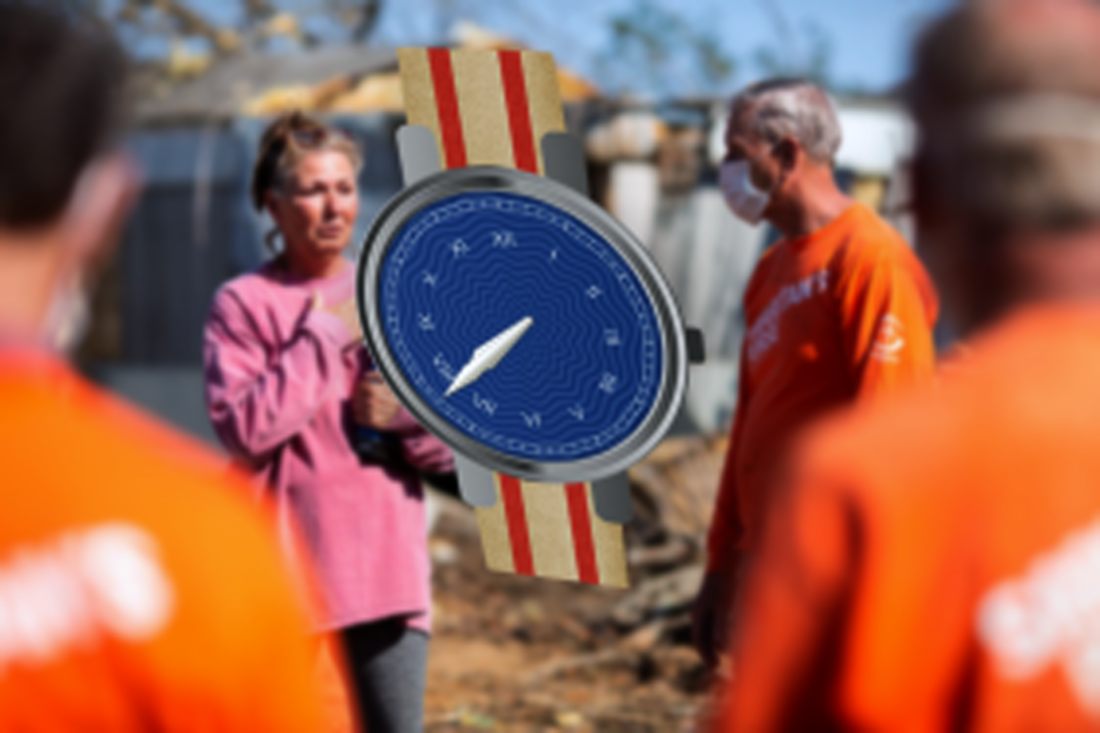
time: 7:38
